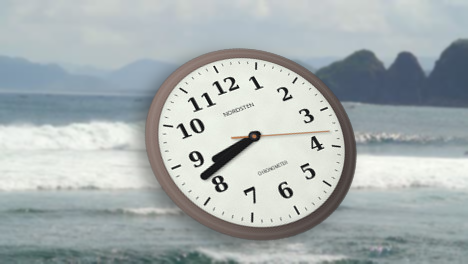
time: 8:42:18
